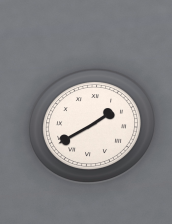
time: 1:39
